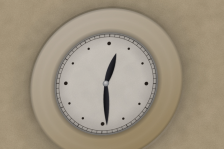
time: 12:29
